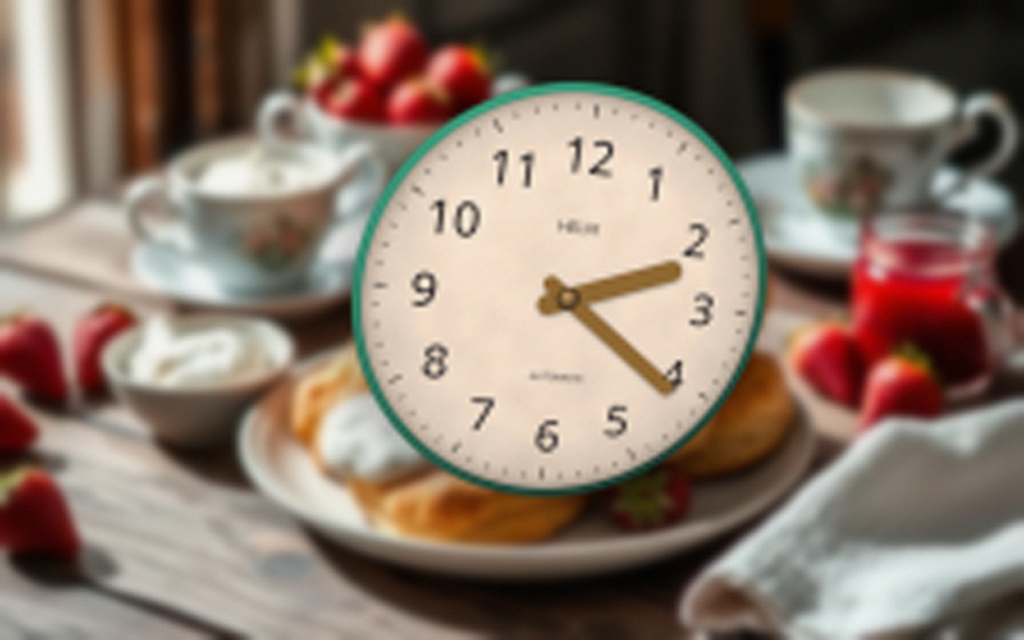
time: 2:21
